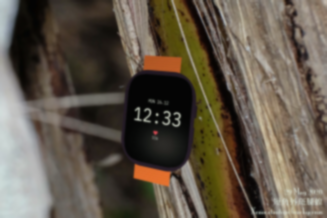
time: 12:33
